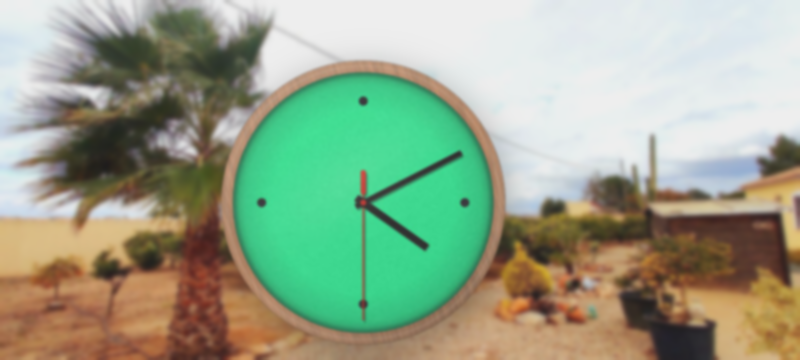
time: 4:10:30
